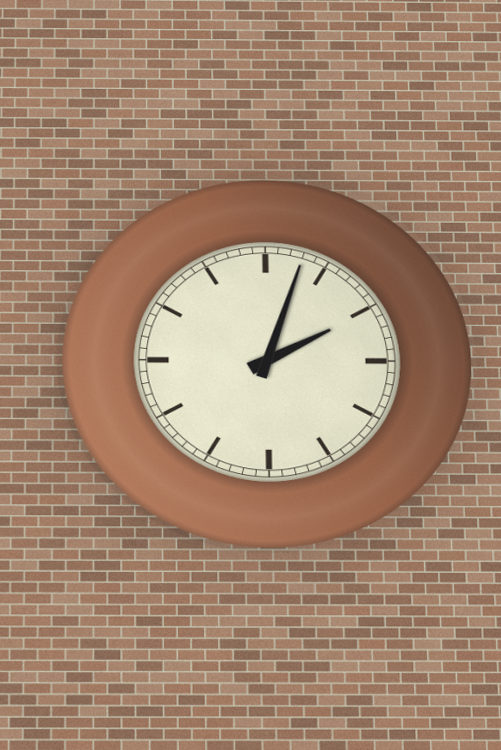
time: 2:03
